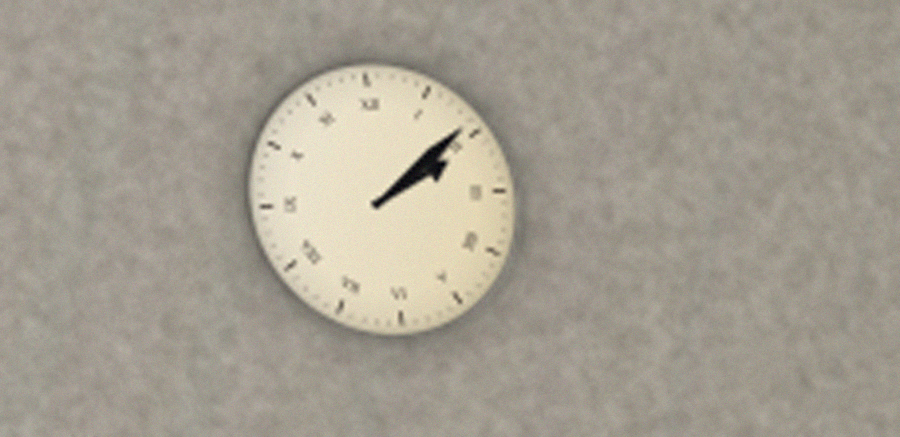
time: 2:09
